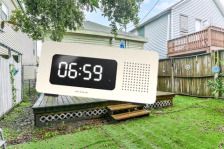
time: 6:59
